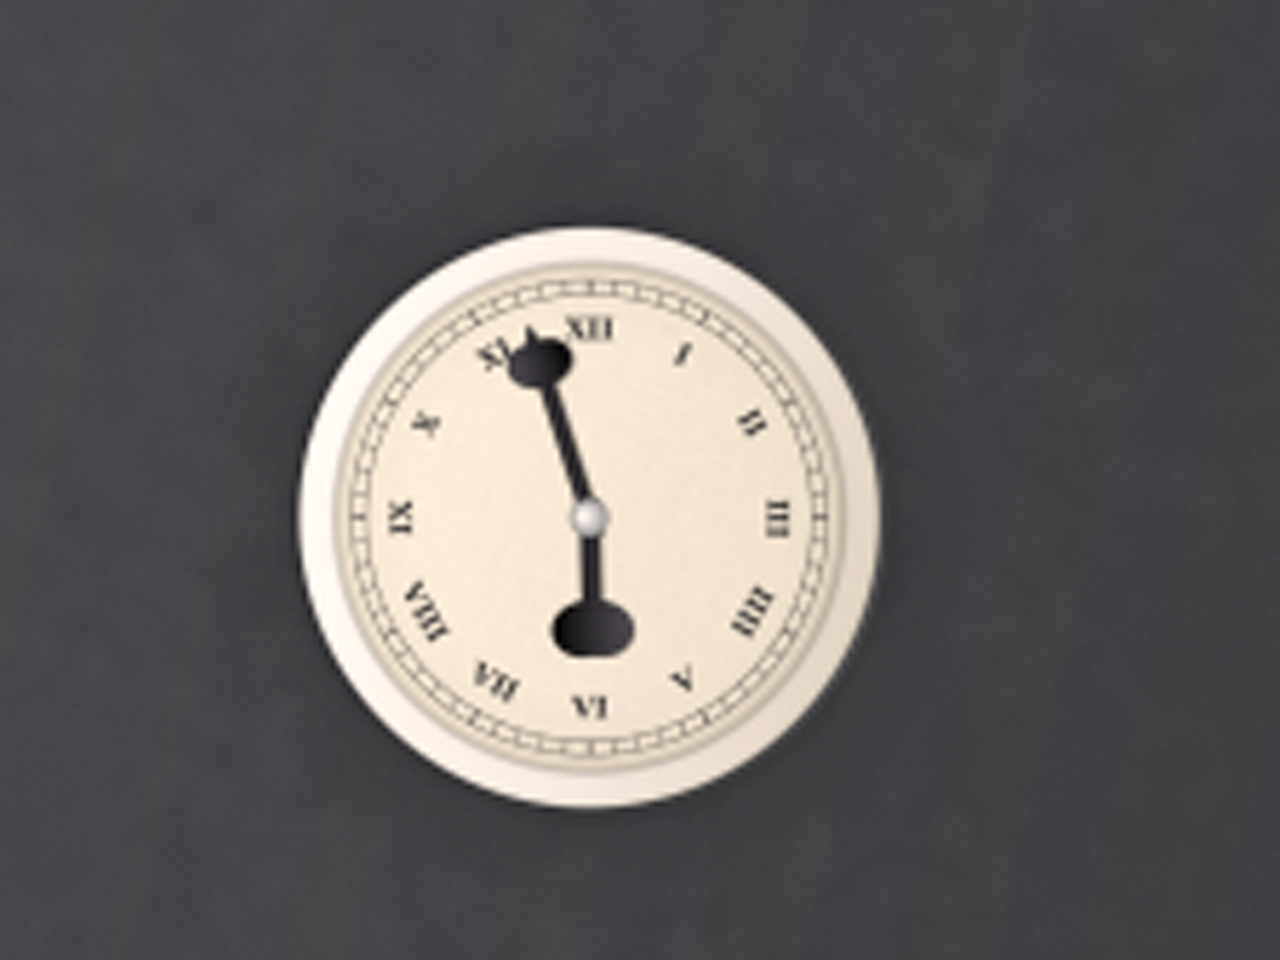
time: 5:57
